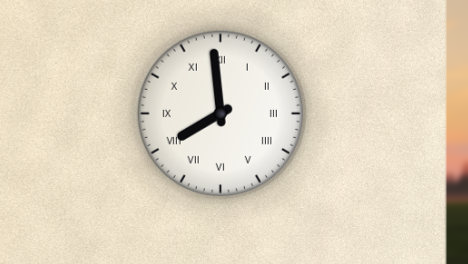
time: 7:59
